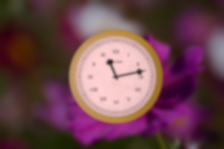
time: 11:13
